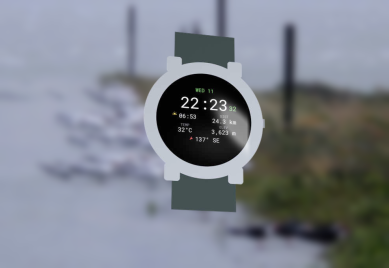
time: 22:23
